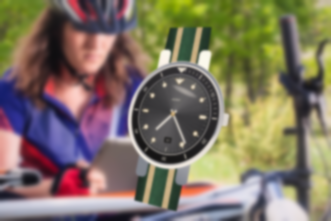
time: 7:24
